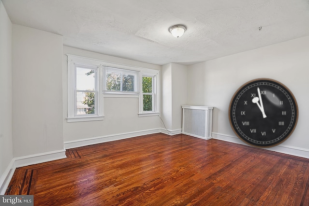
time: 10:58
